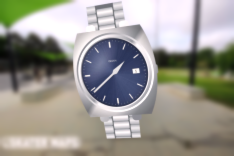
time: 1:39
